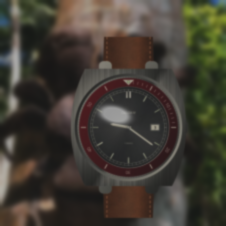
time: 9:21
